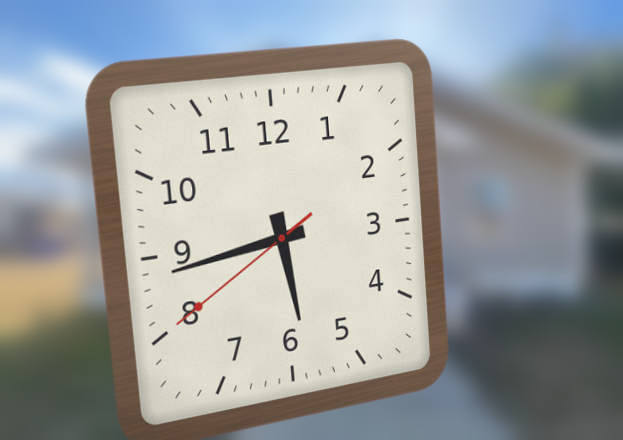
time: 5:43:40
